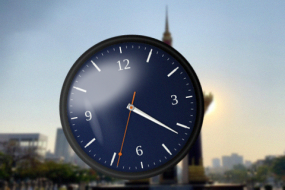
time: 4:21:34
